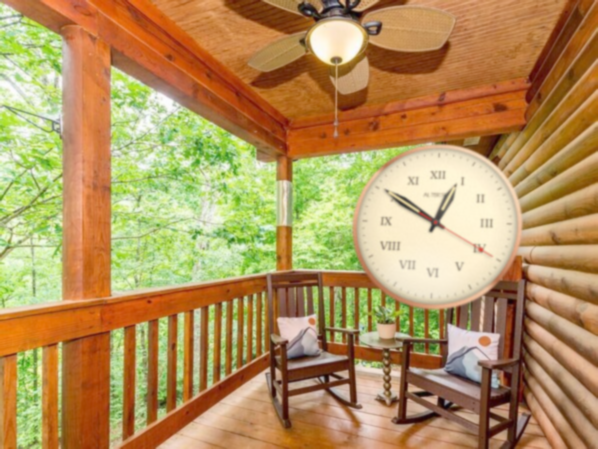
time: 12:50:20
